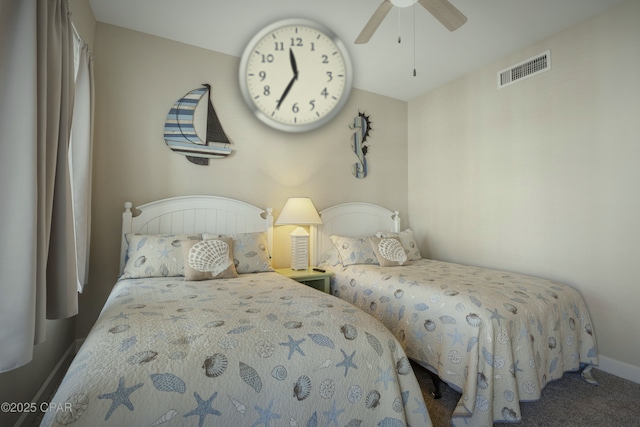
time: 11:35
